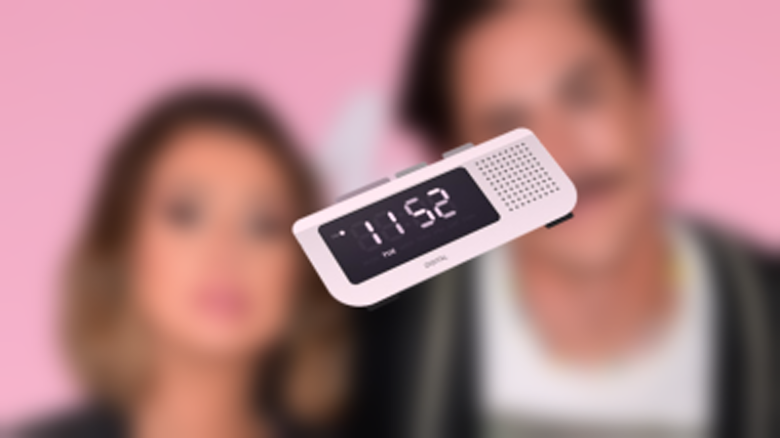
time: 11:52
